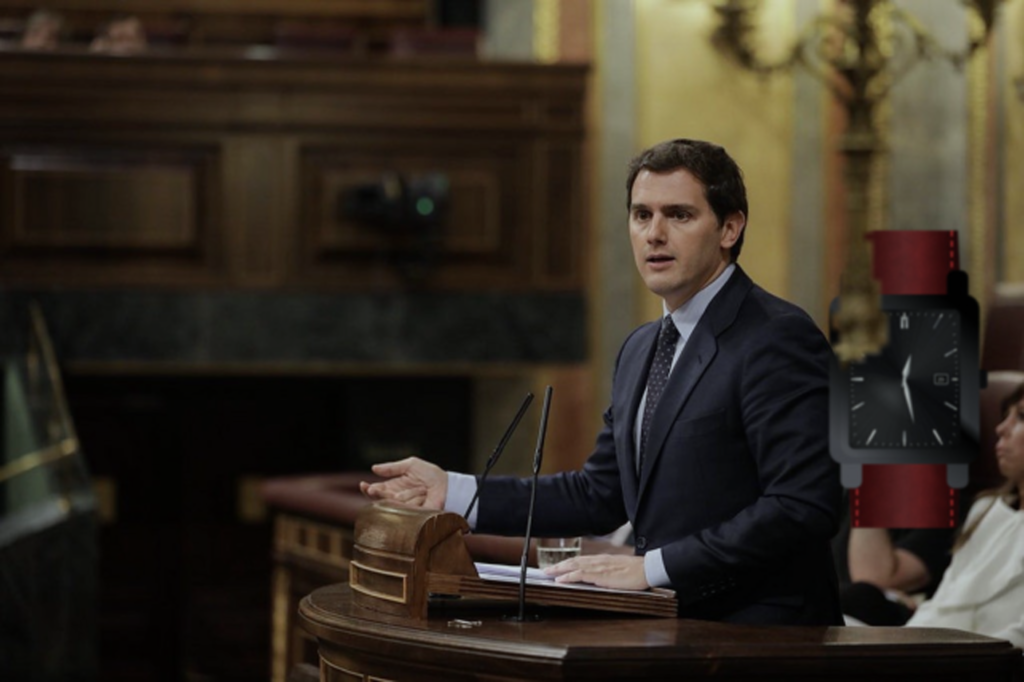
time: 12:28
